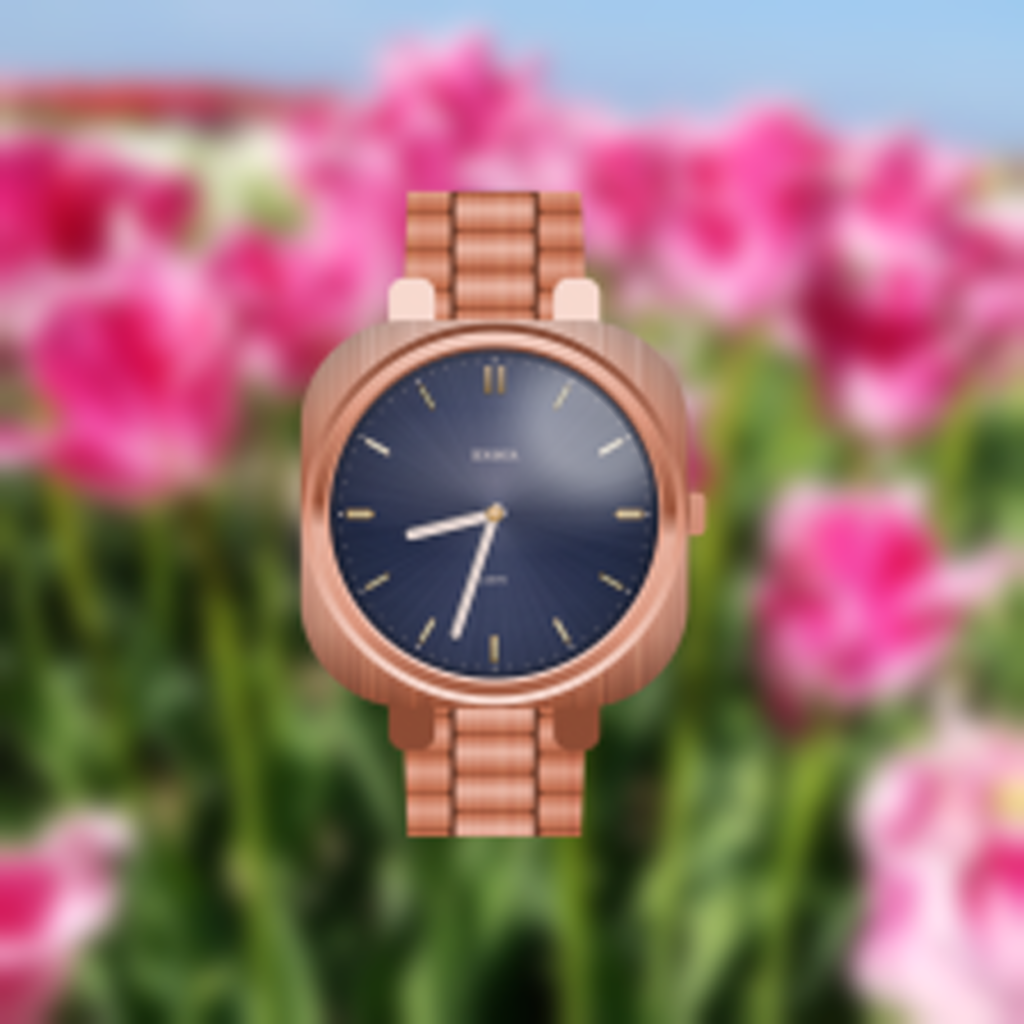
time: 8:33
